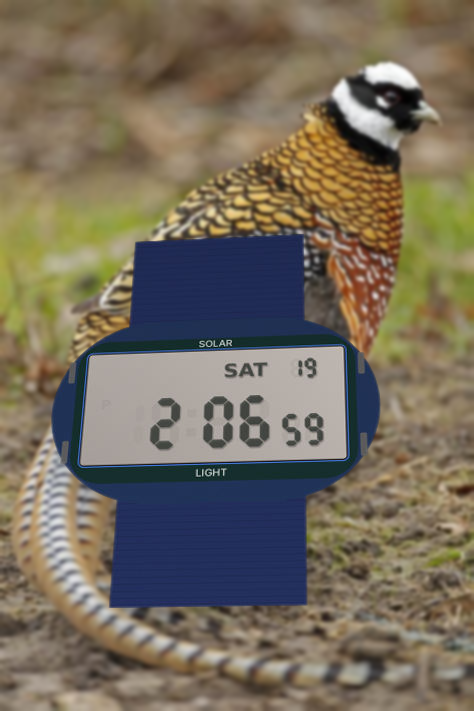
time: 2:06:59
